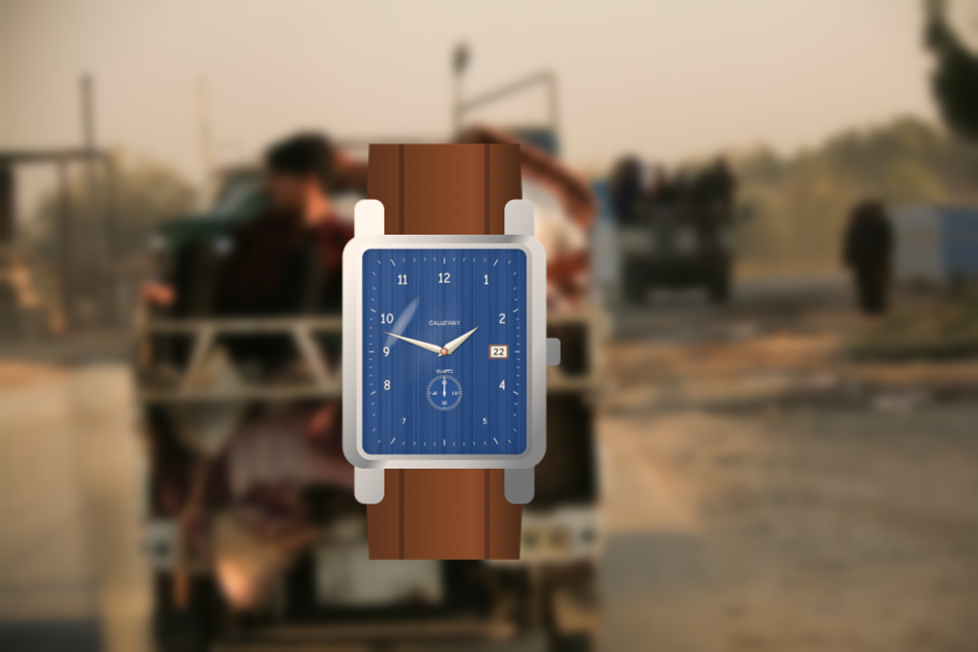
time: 1:48
